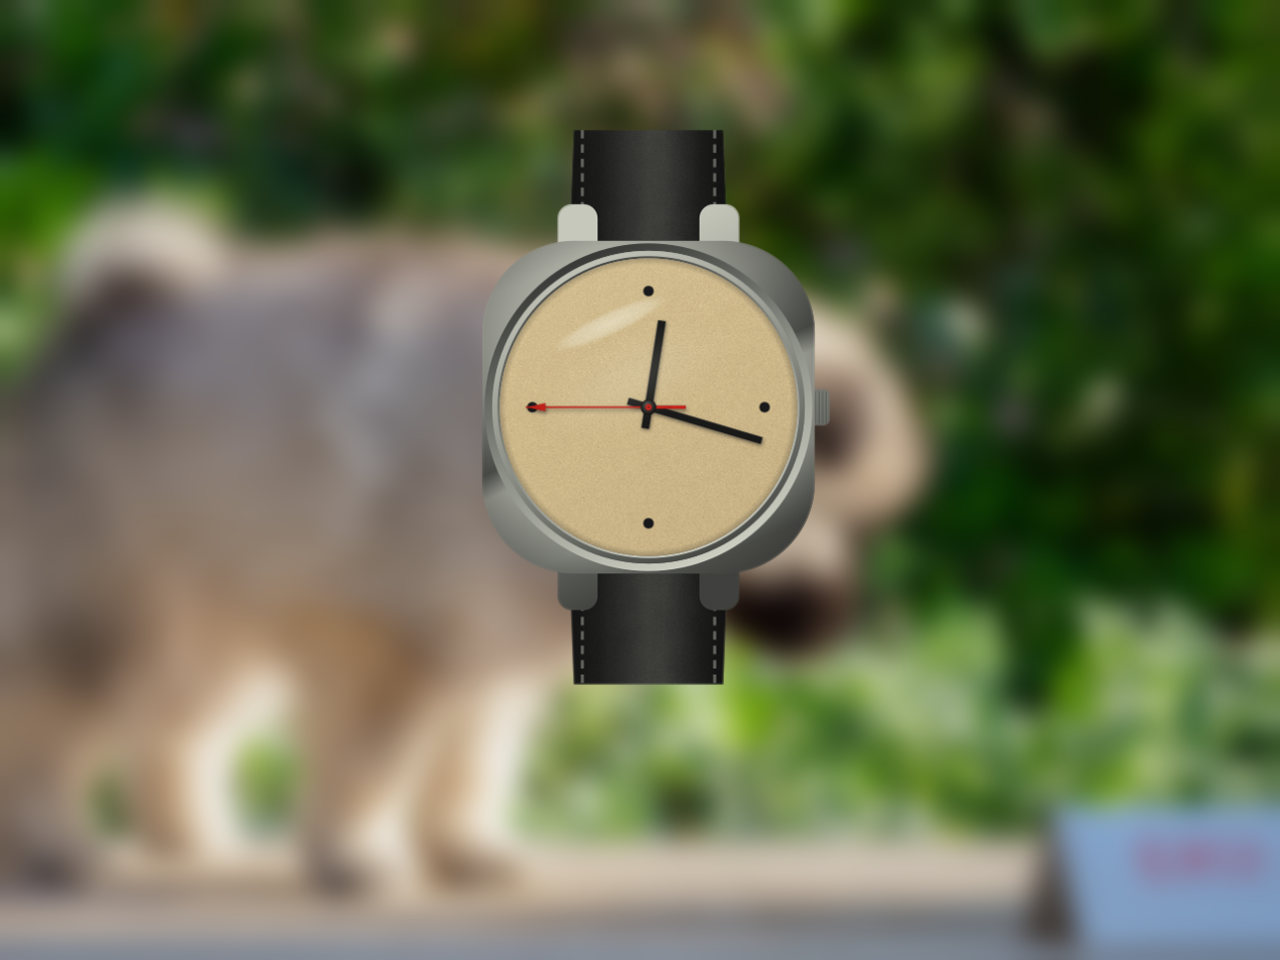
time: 12:17:45
